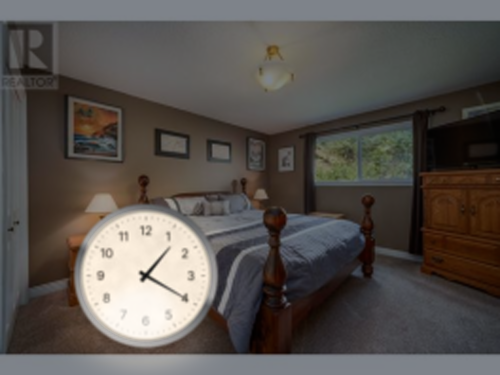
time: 1:20
